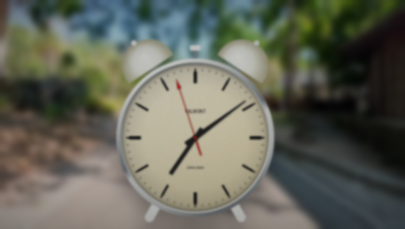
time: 7:08:57
